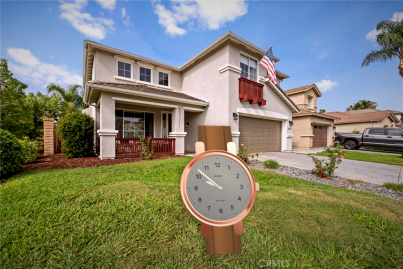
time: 9:52
